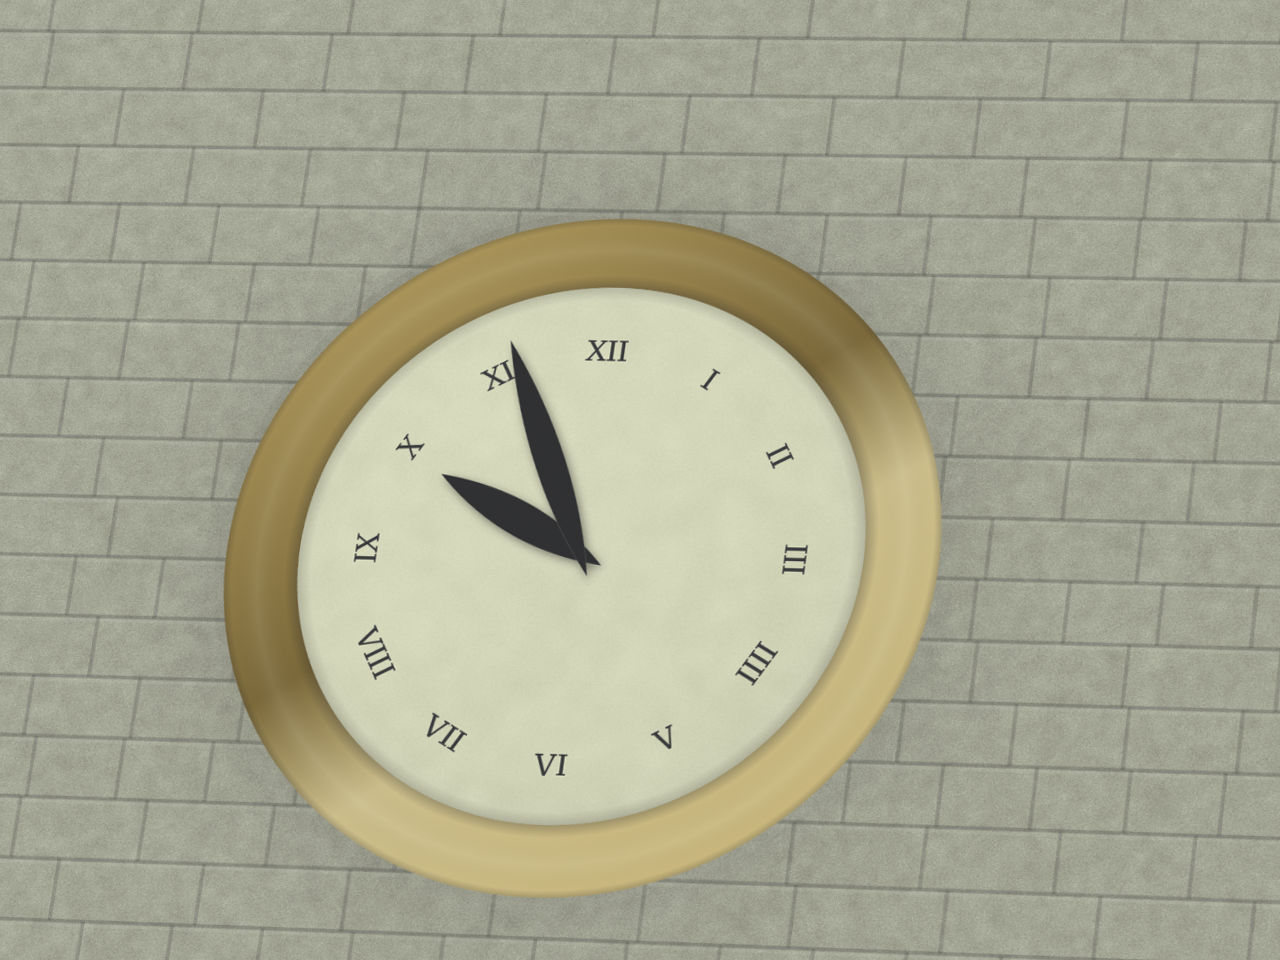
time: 9:56
